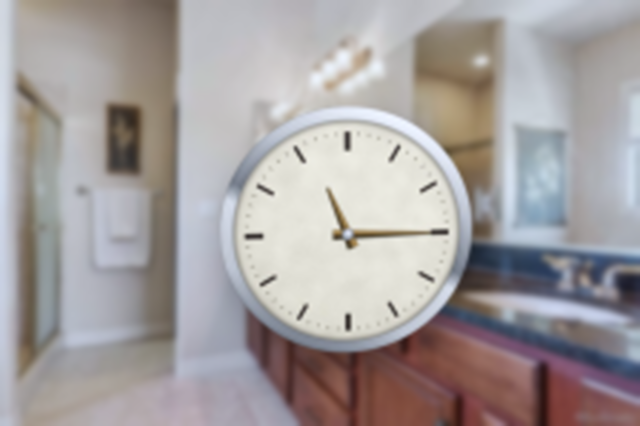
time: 11:15
